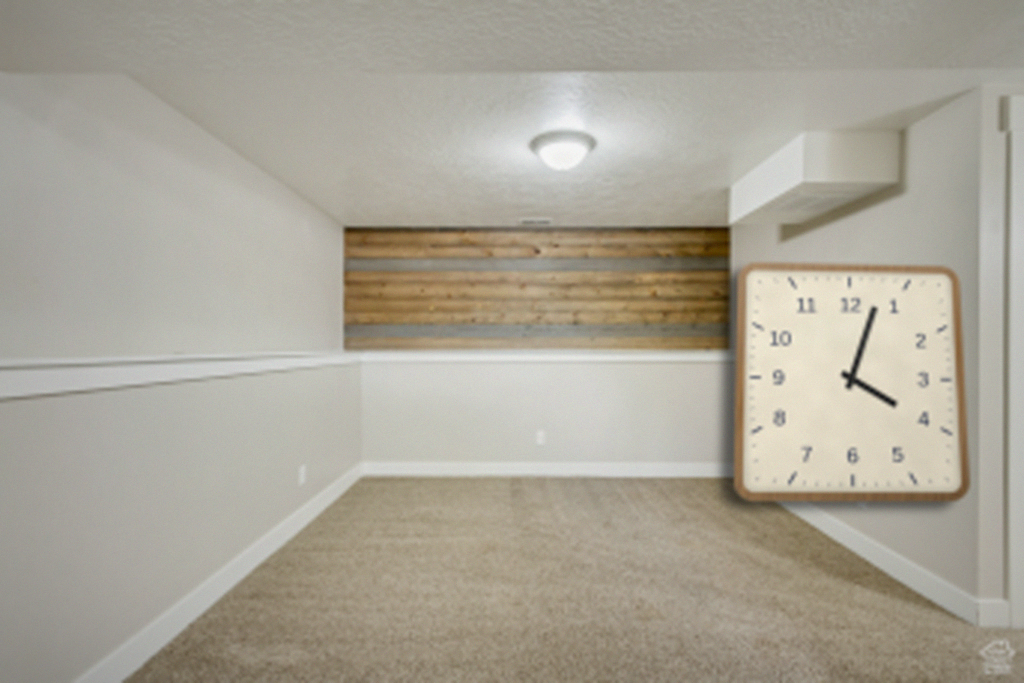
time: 4:03
